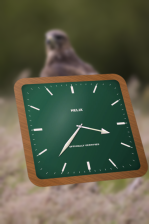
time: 3:37
